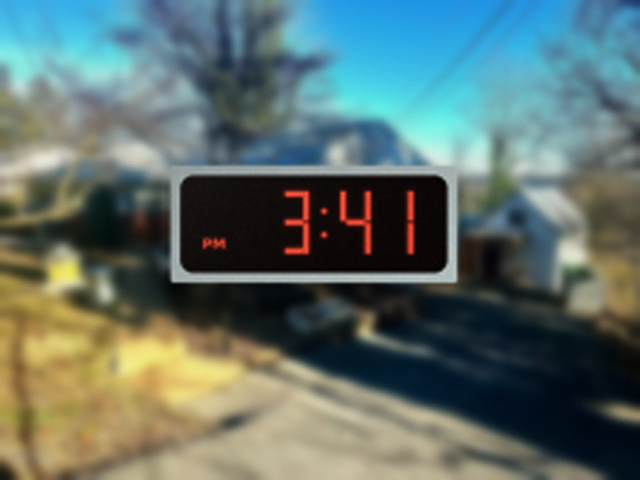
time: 3:41
